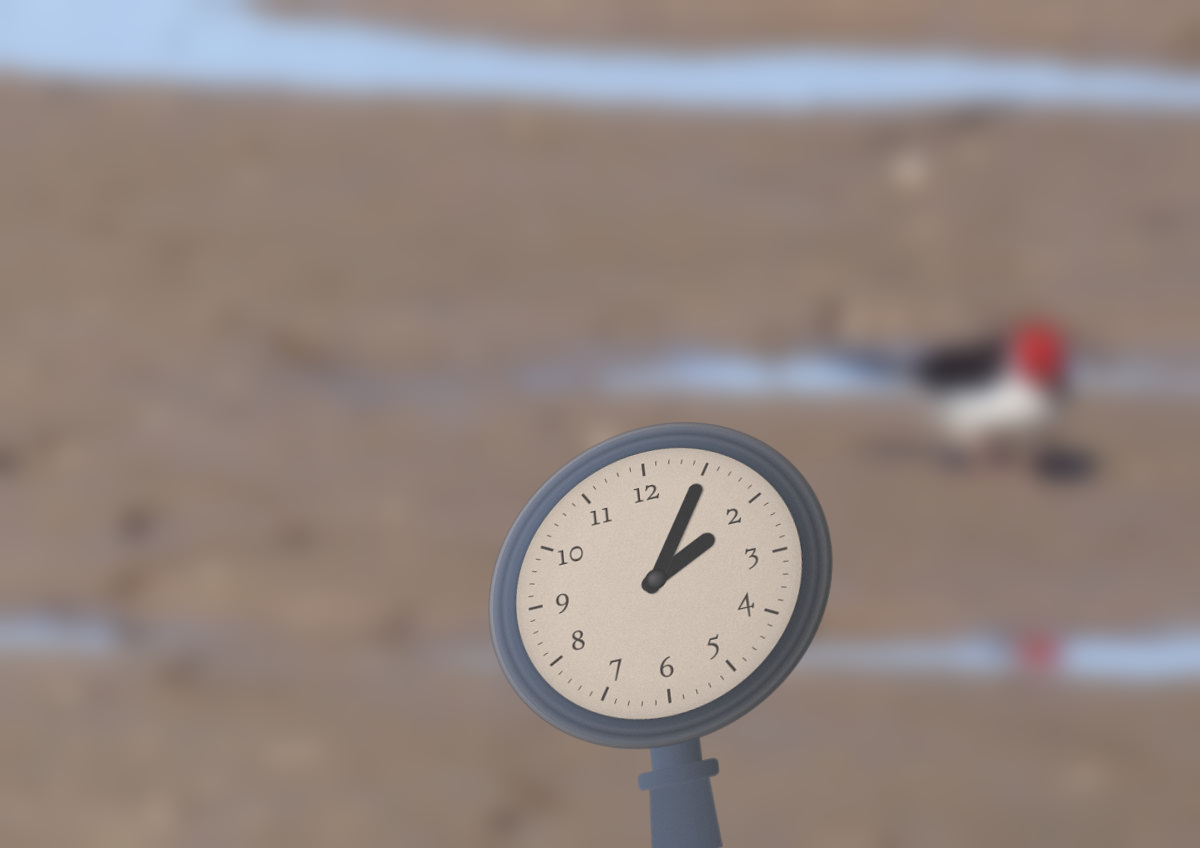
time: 2:05
